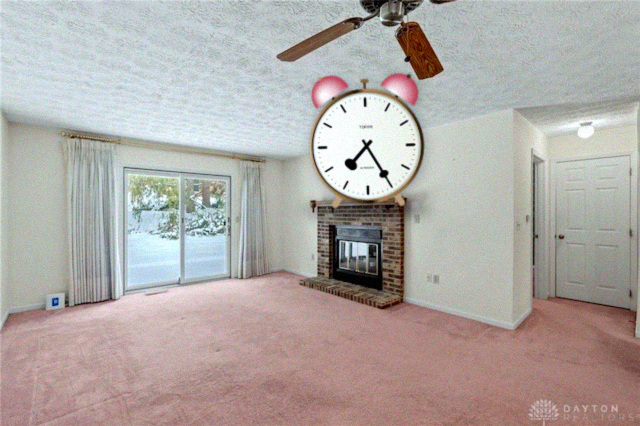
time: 7:25
